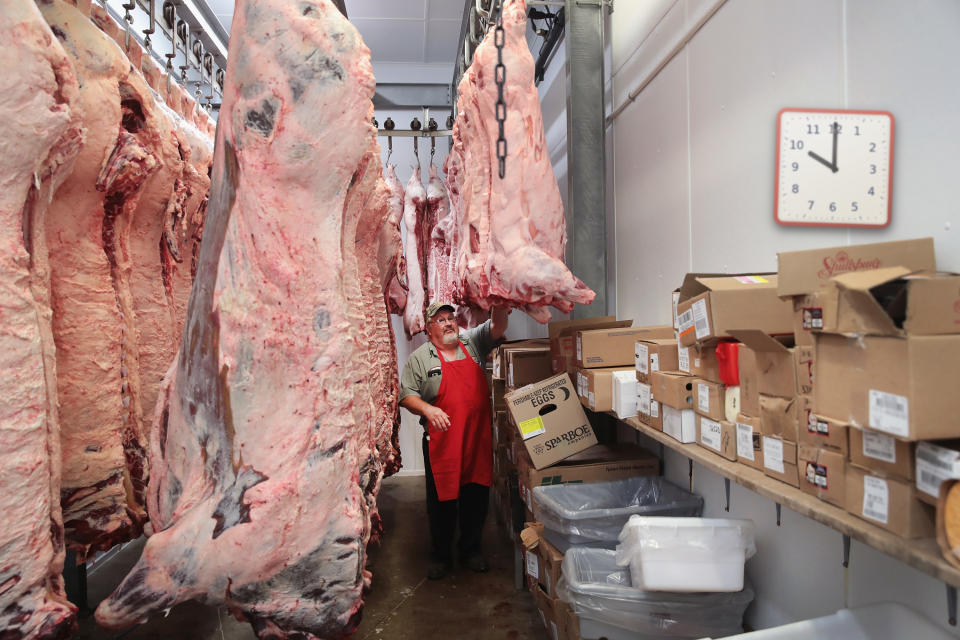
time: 10:00
